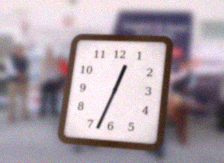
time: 12:33
